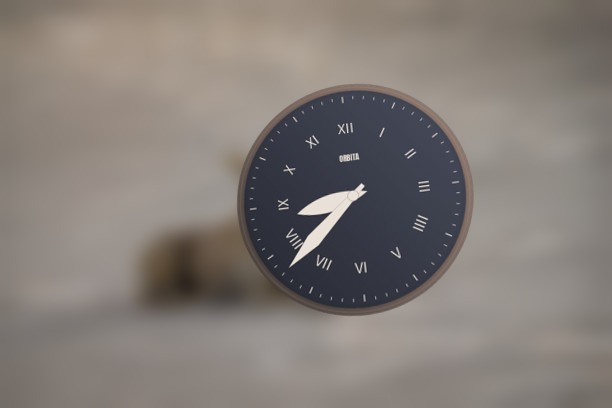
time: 8:38
